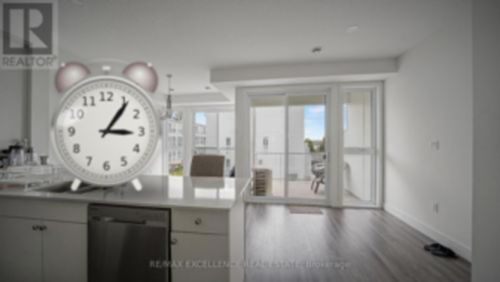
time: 3:06
